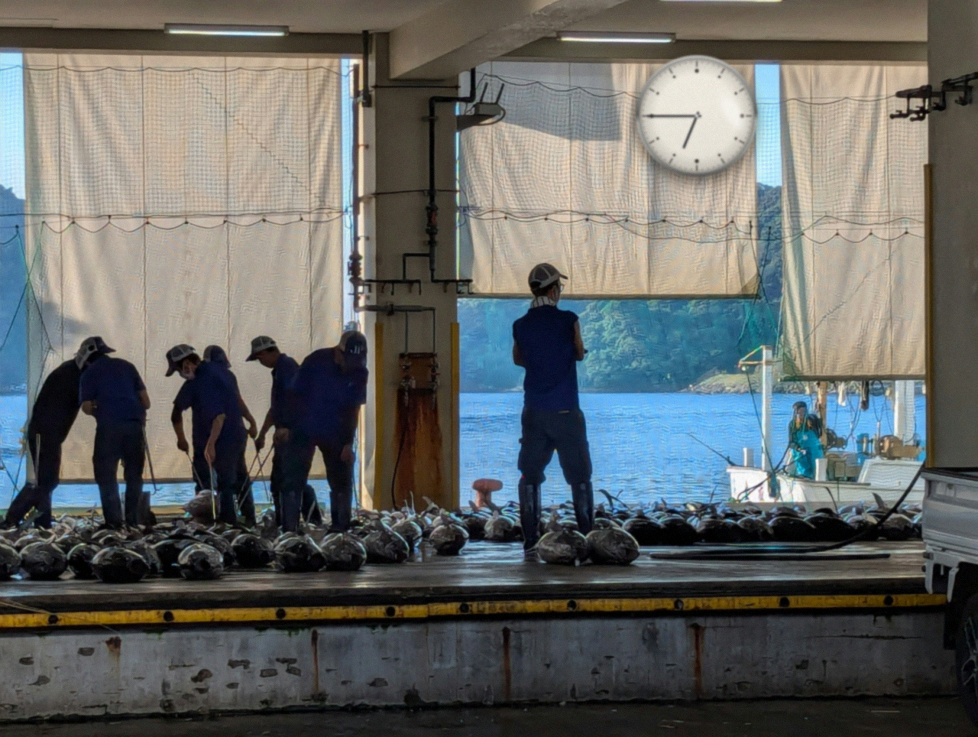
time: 6:45
